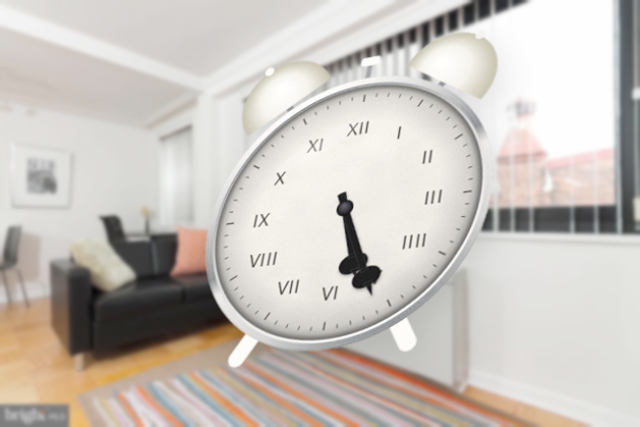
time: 5:26
